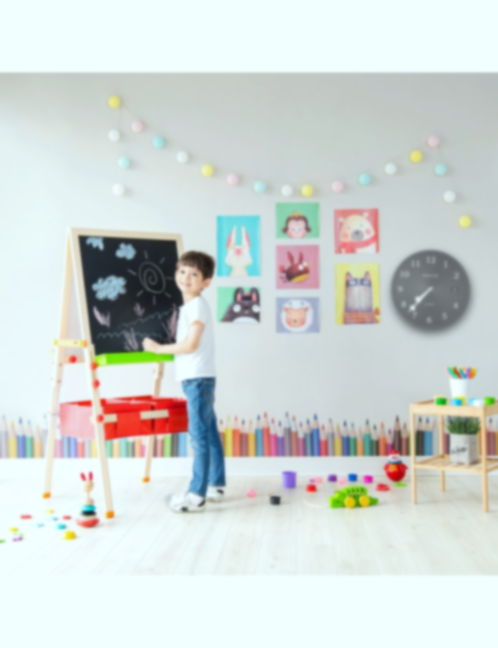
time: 7:37
